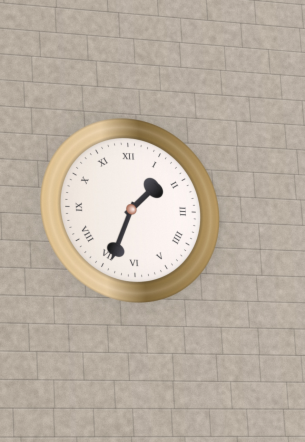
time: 1:34
